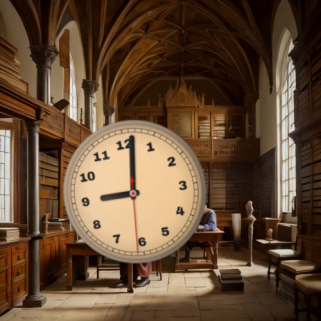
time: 9:01:31
